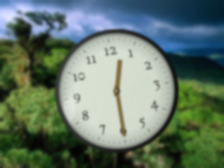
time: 12:30
